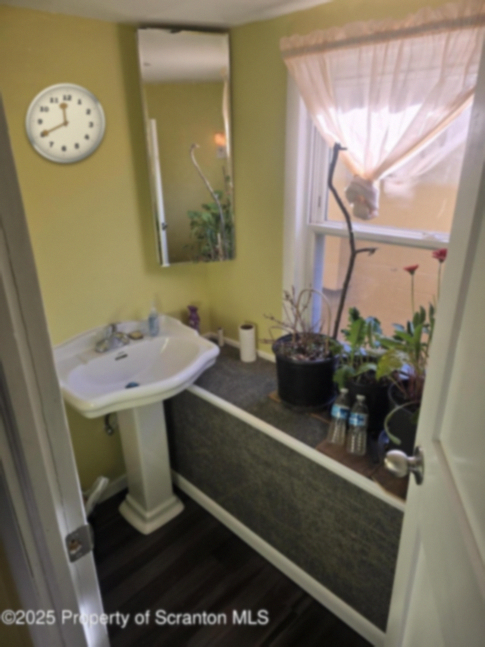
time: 11:40
